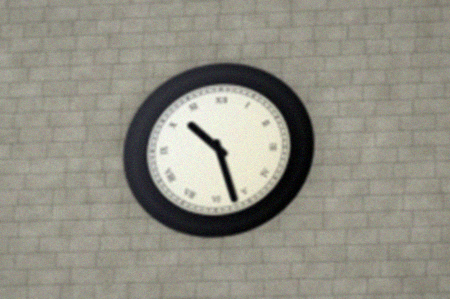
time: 10:27
